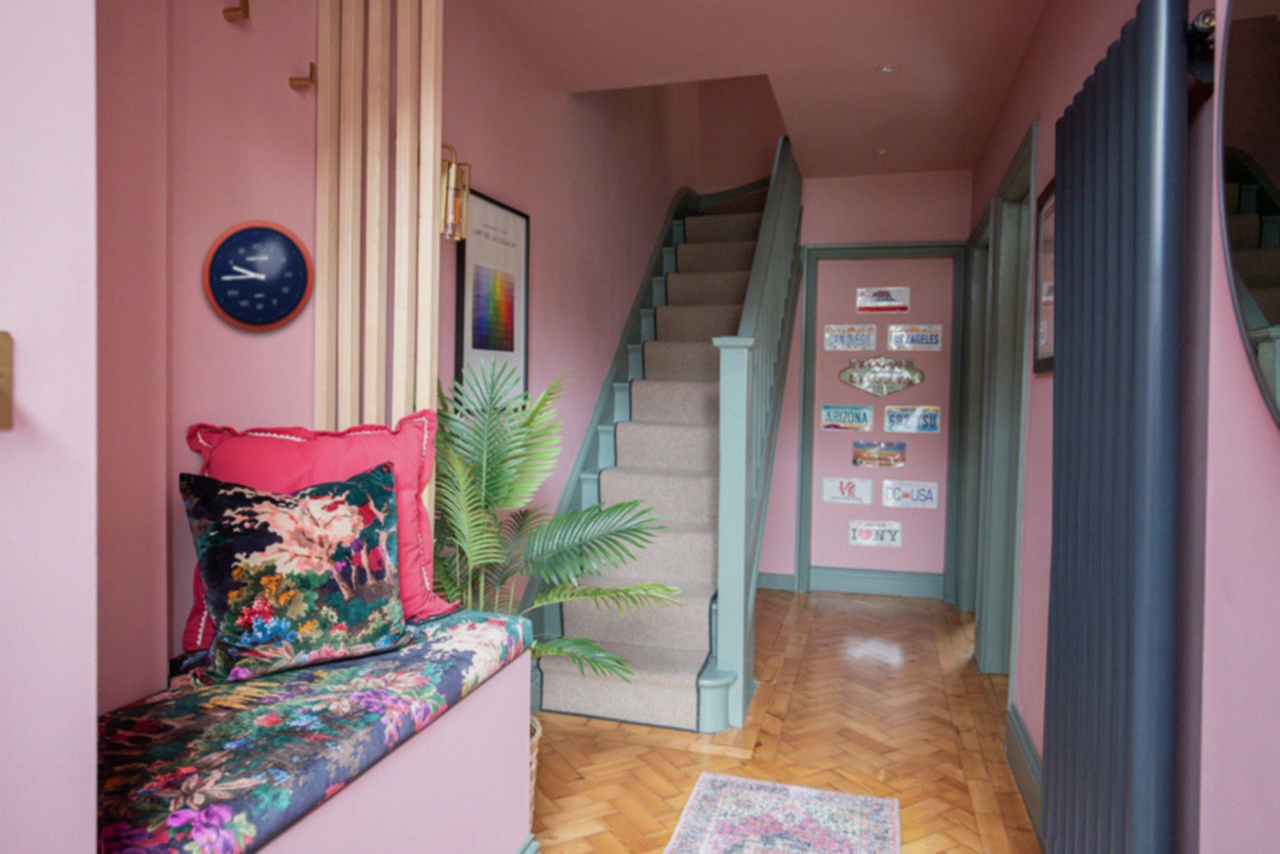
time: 9:45
